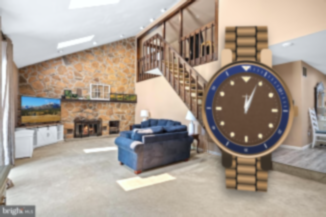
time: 12:04
